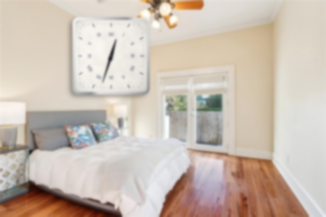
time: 12:33
